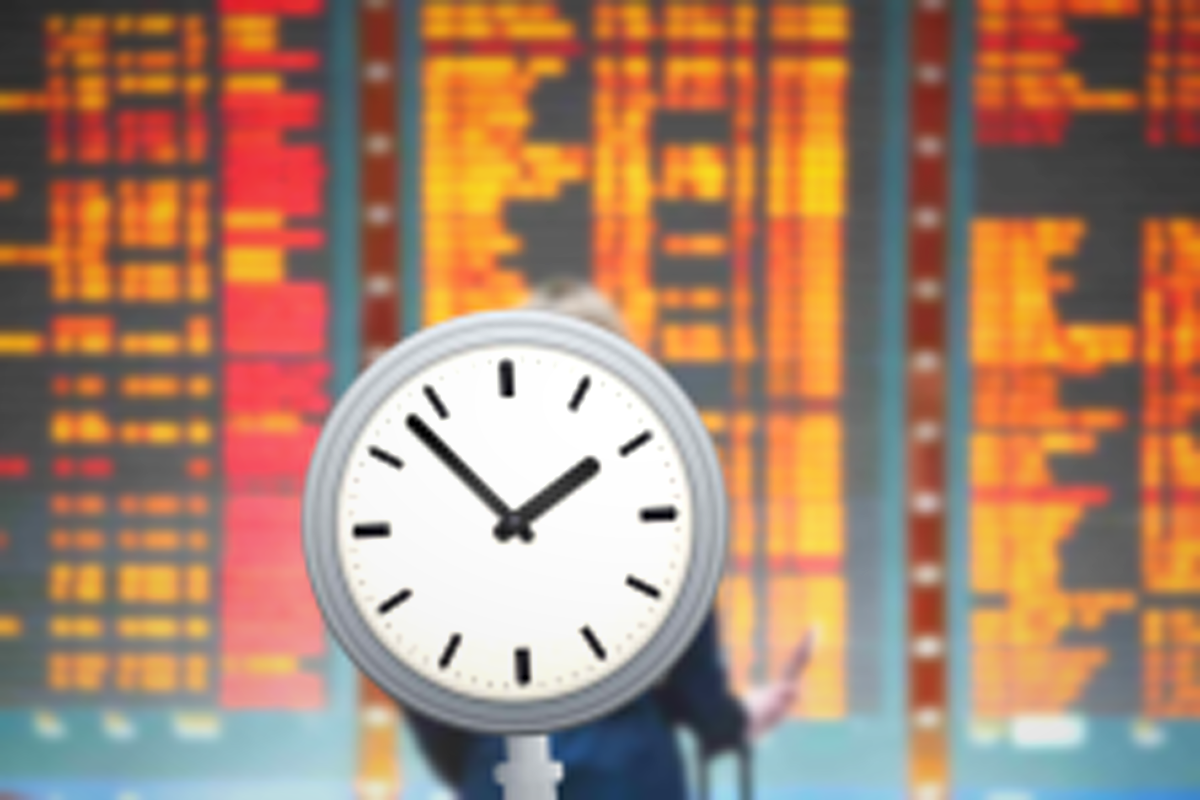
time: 1:53
